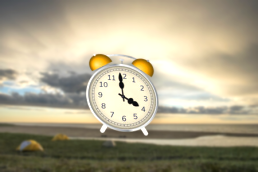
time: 3:59
